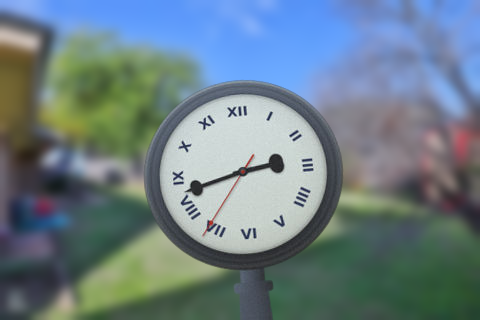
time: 2:42:36
